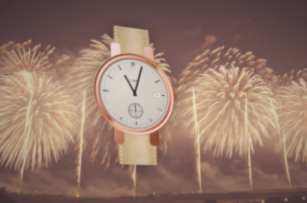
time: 11:03
